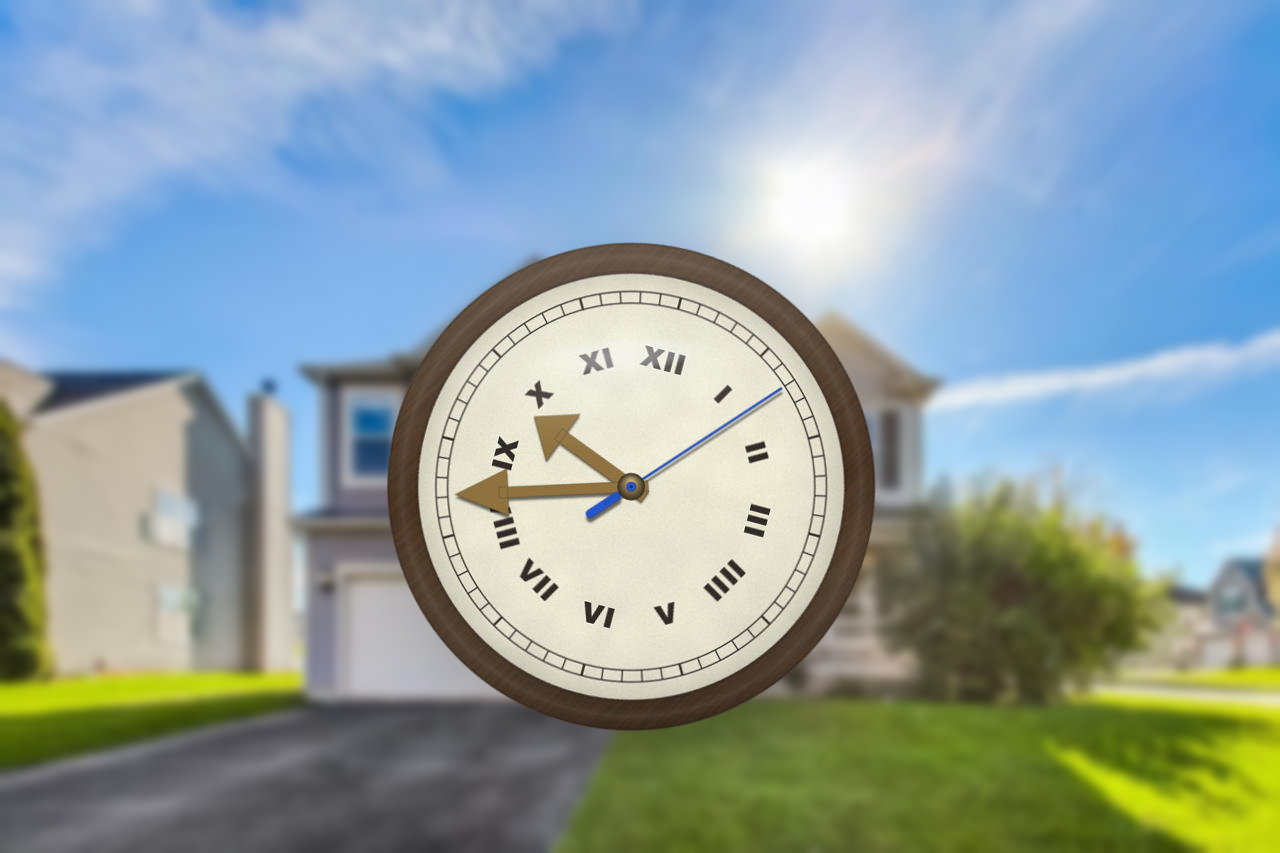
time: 9:42:07
